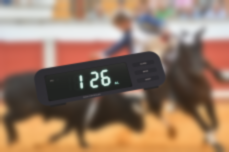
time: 1:26
